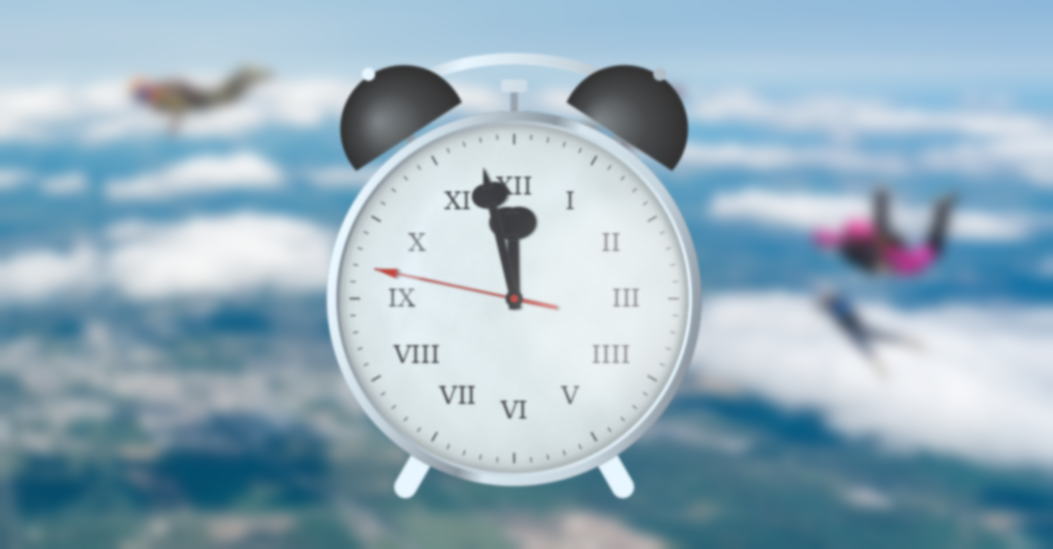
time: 11:57:47
